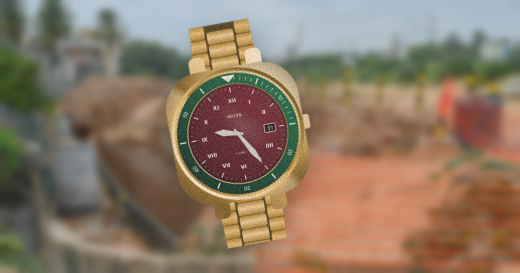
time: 9:25
